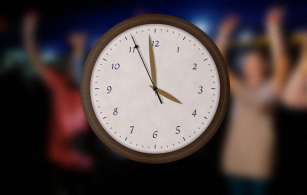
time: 3:58:56
